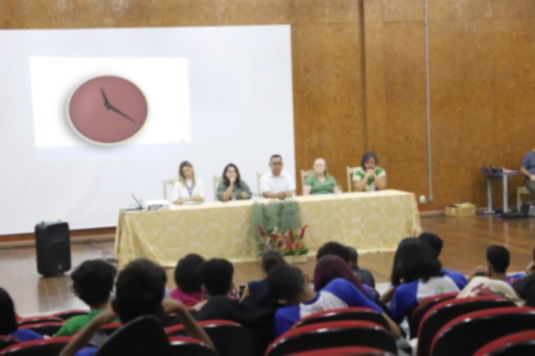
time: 11:21
